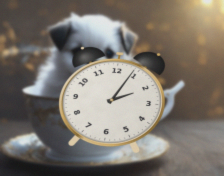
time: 2:04
